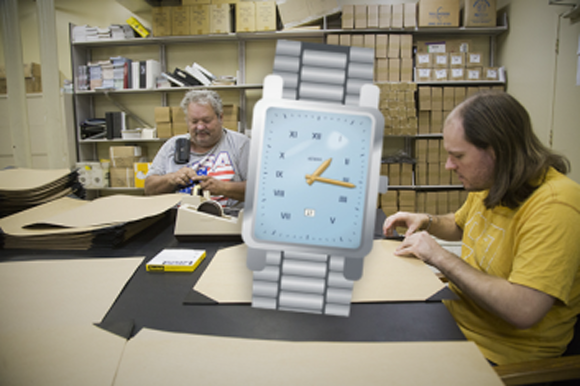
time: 1:16
